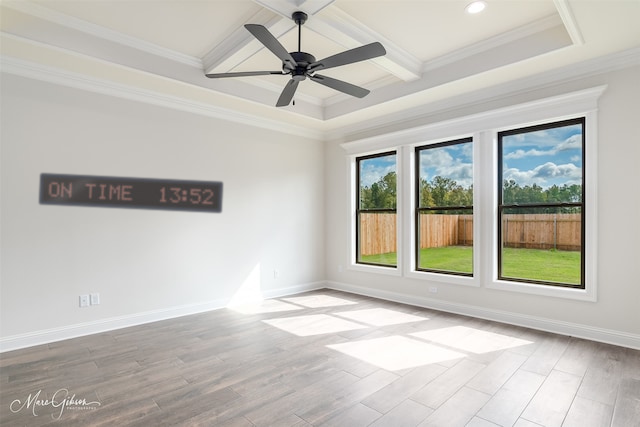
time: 13:52
